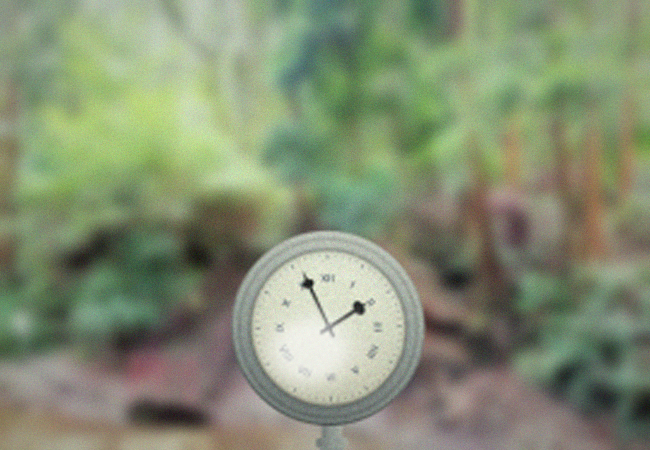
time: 1:56
